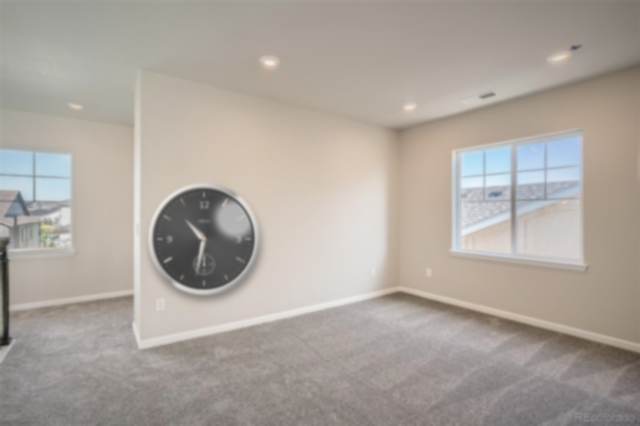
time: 10:32
